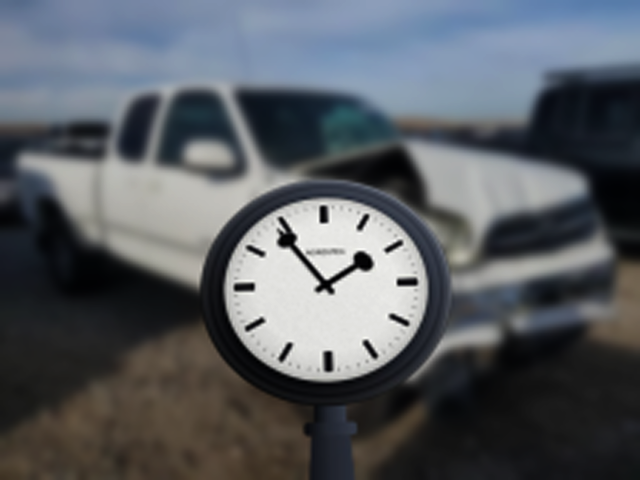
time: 1:54
